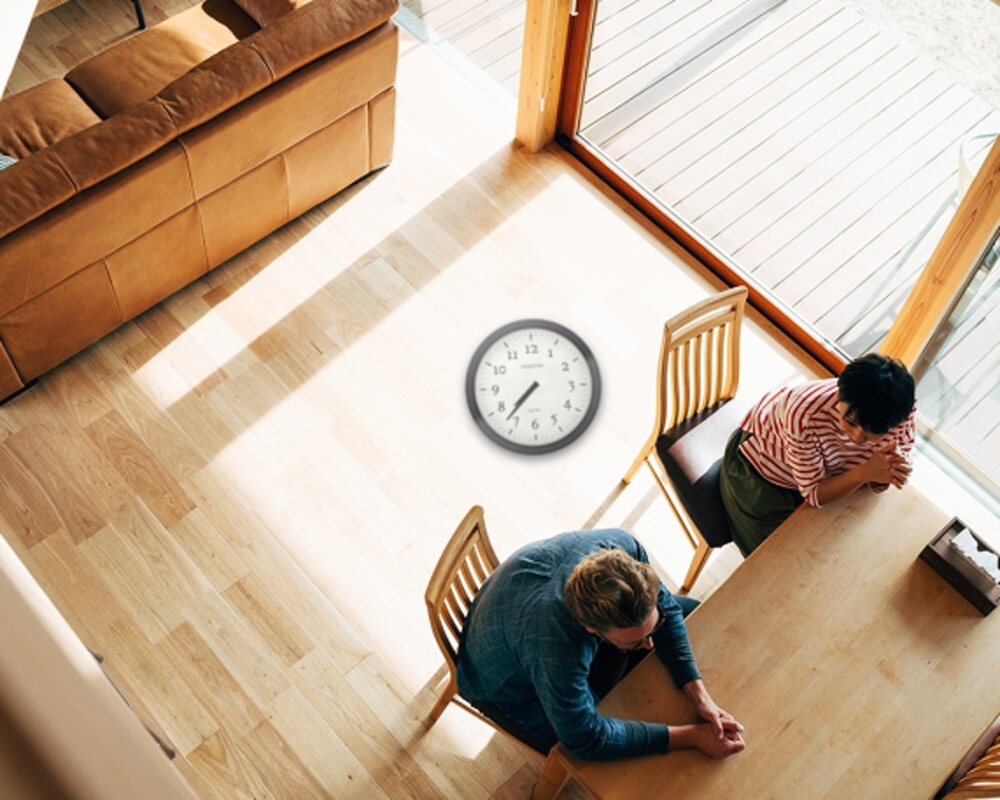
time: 7:37
